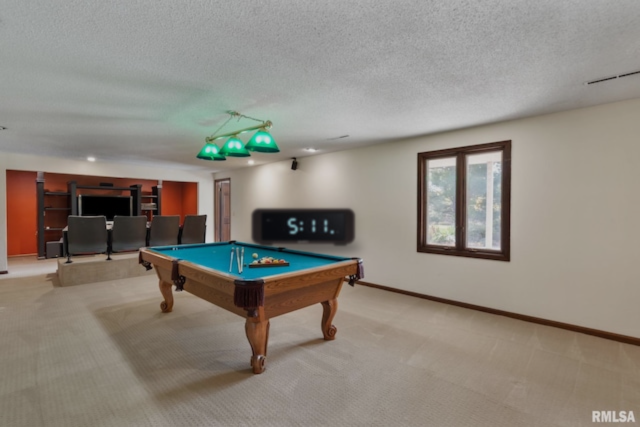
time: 5:11
